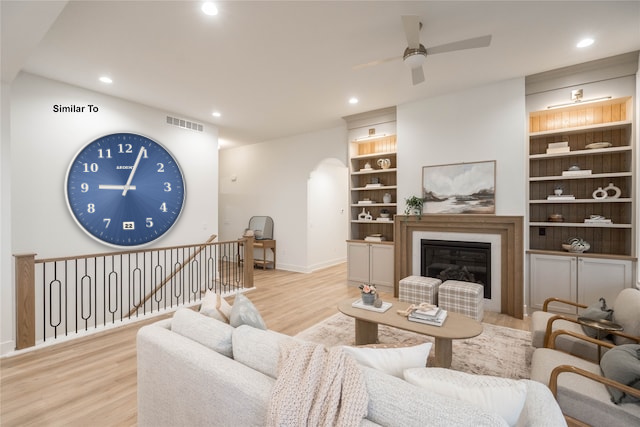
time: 9:04
